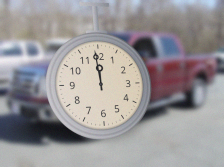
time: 11:59
